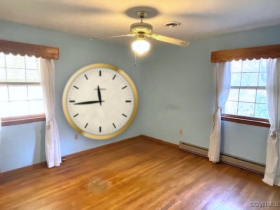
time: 11:44
